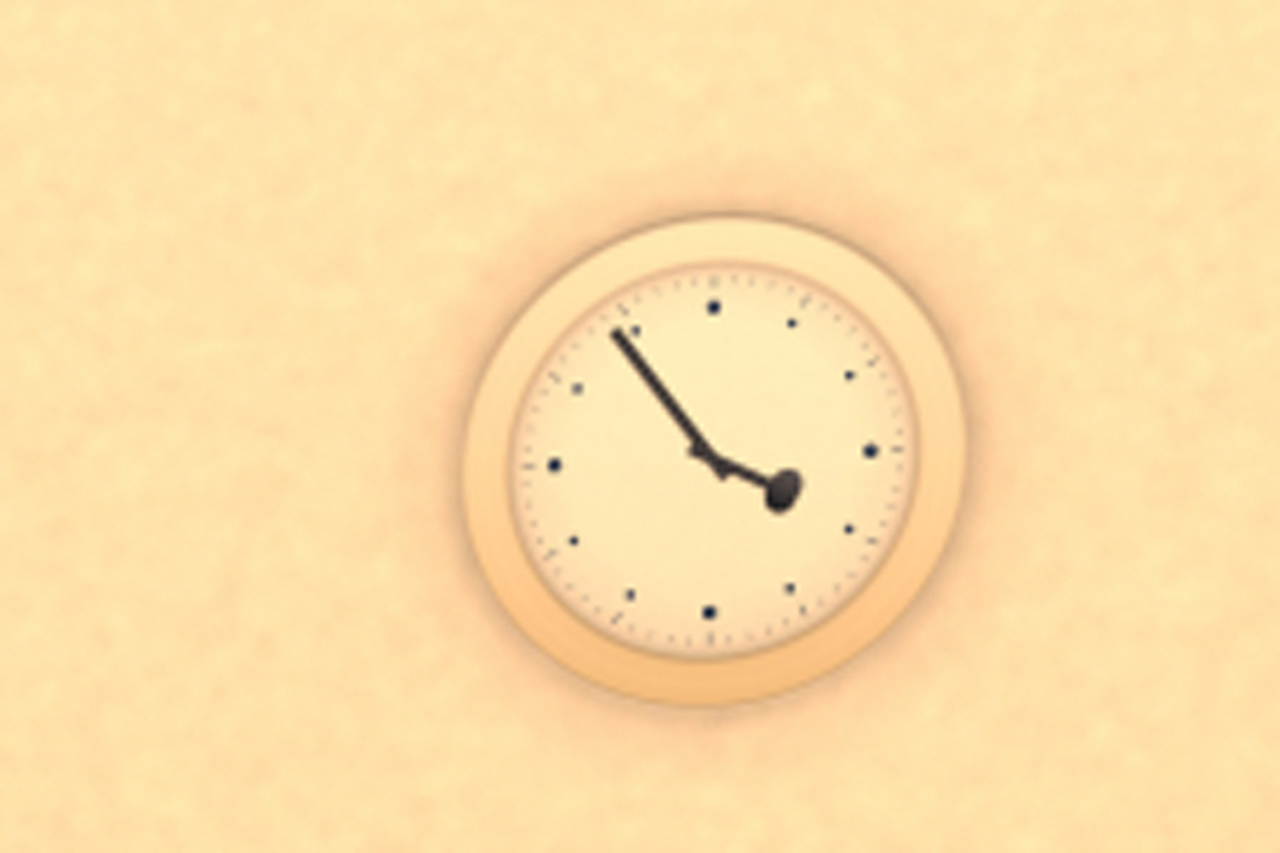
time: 3:54
